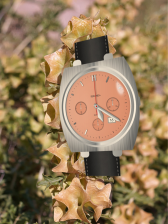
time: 5:21
